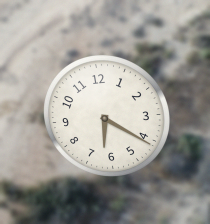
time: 6:21
